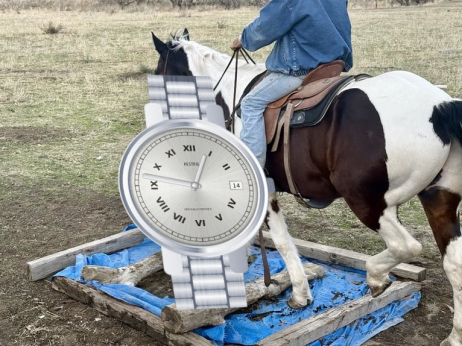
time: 12:47
